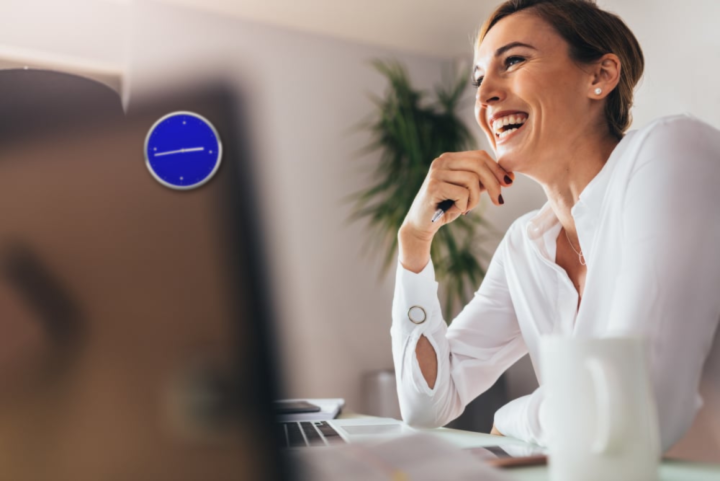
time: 2:43
